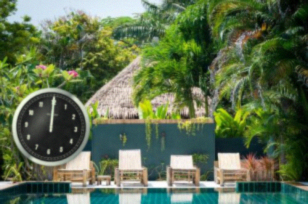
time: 12:00
